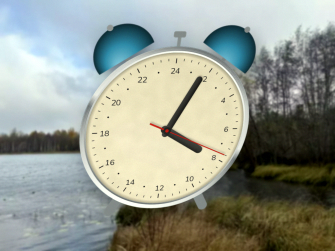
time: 8:04:19
